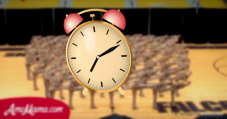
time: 7:11
